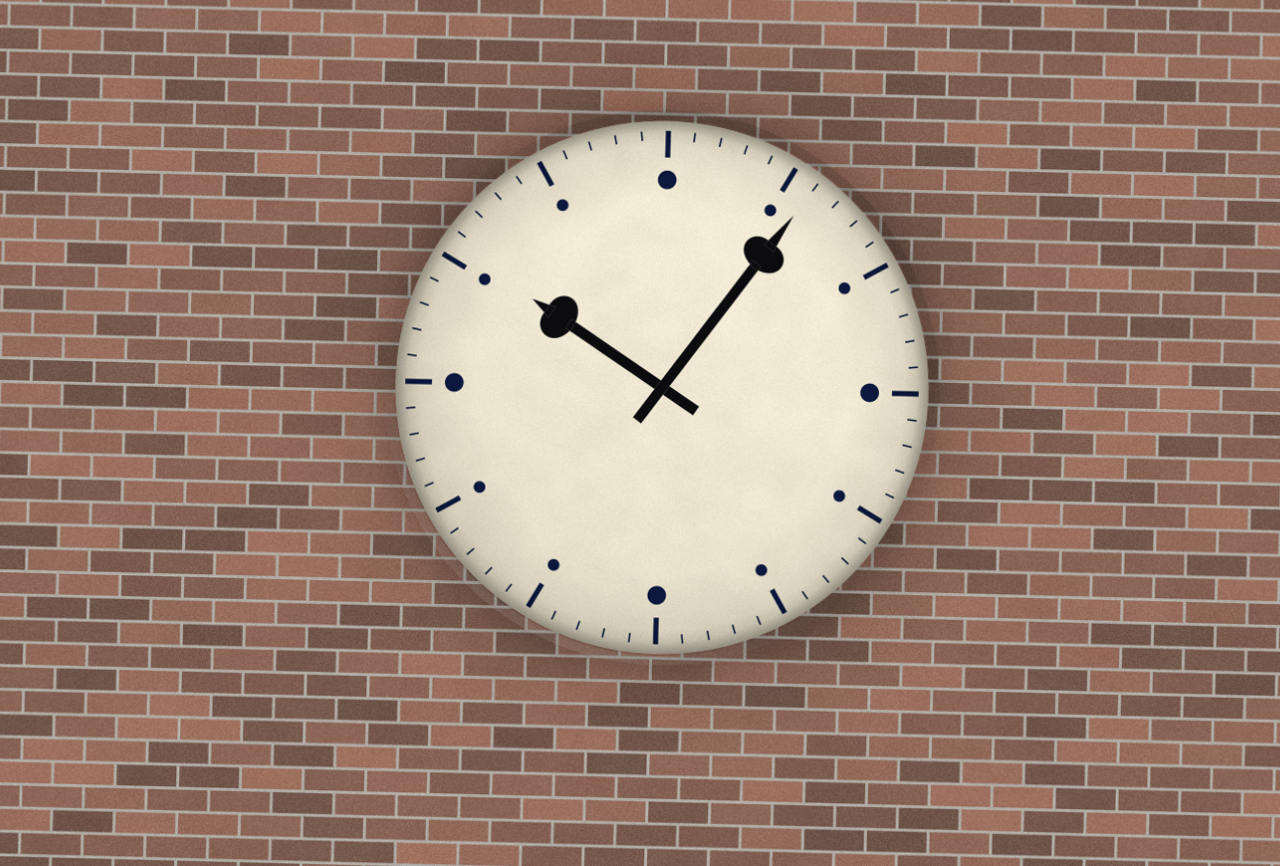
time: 10:06
